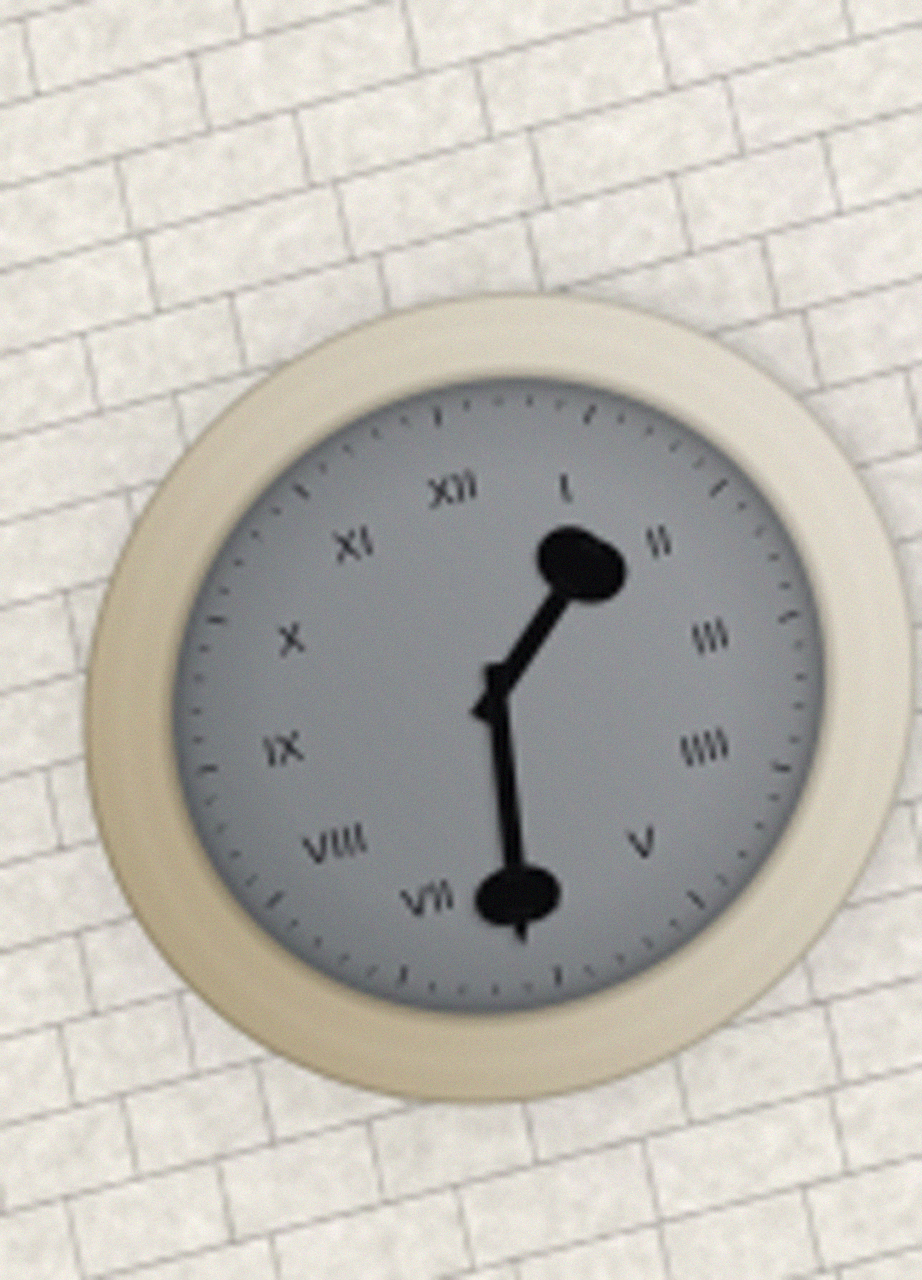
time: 1:31
